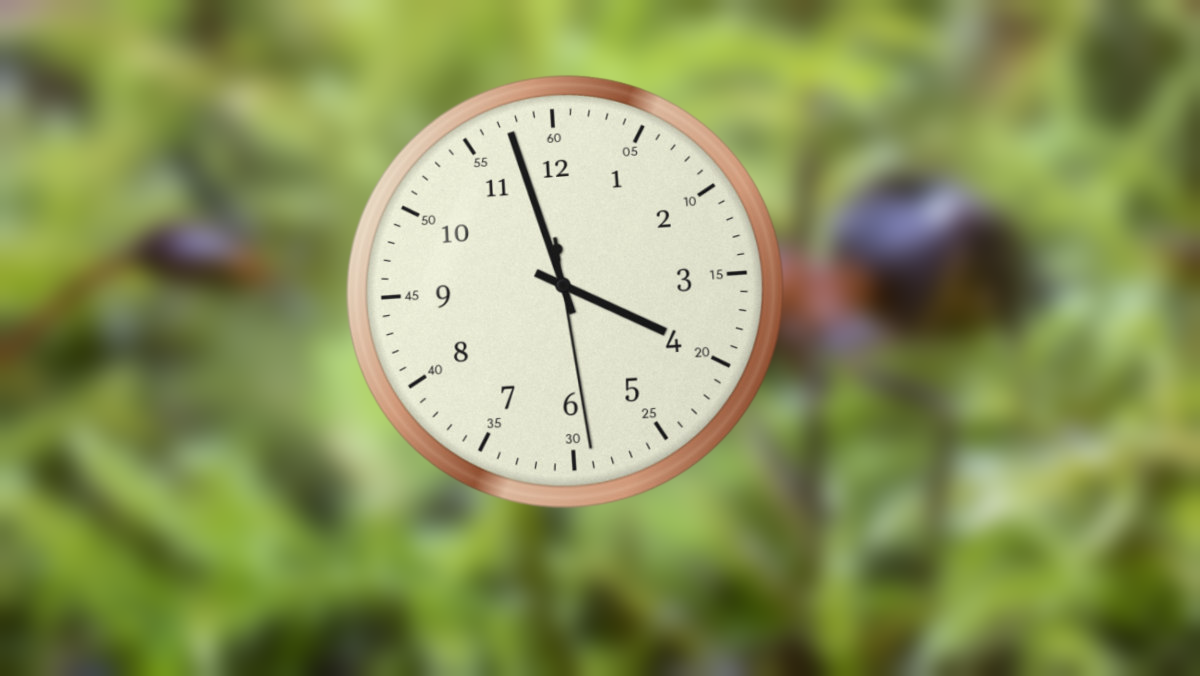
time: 3:57:29
